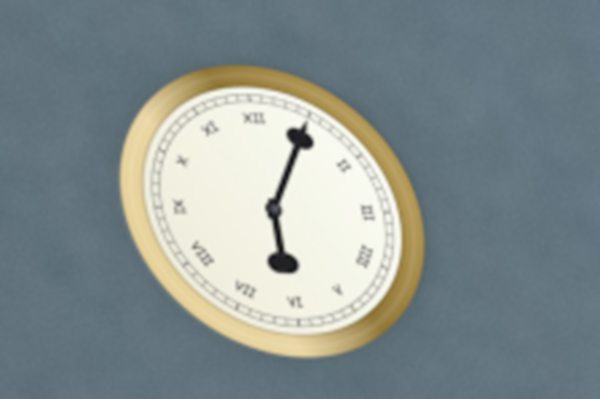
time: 6:05
